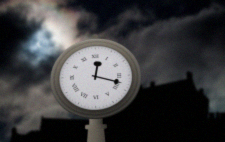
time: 12:18
